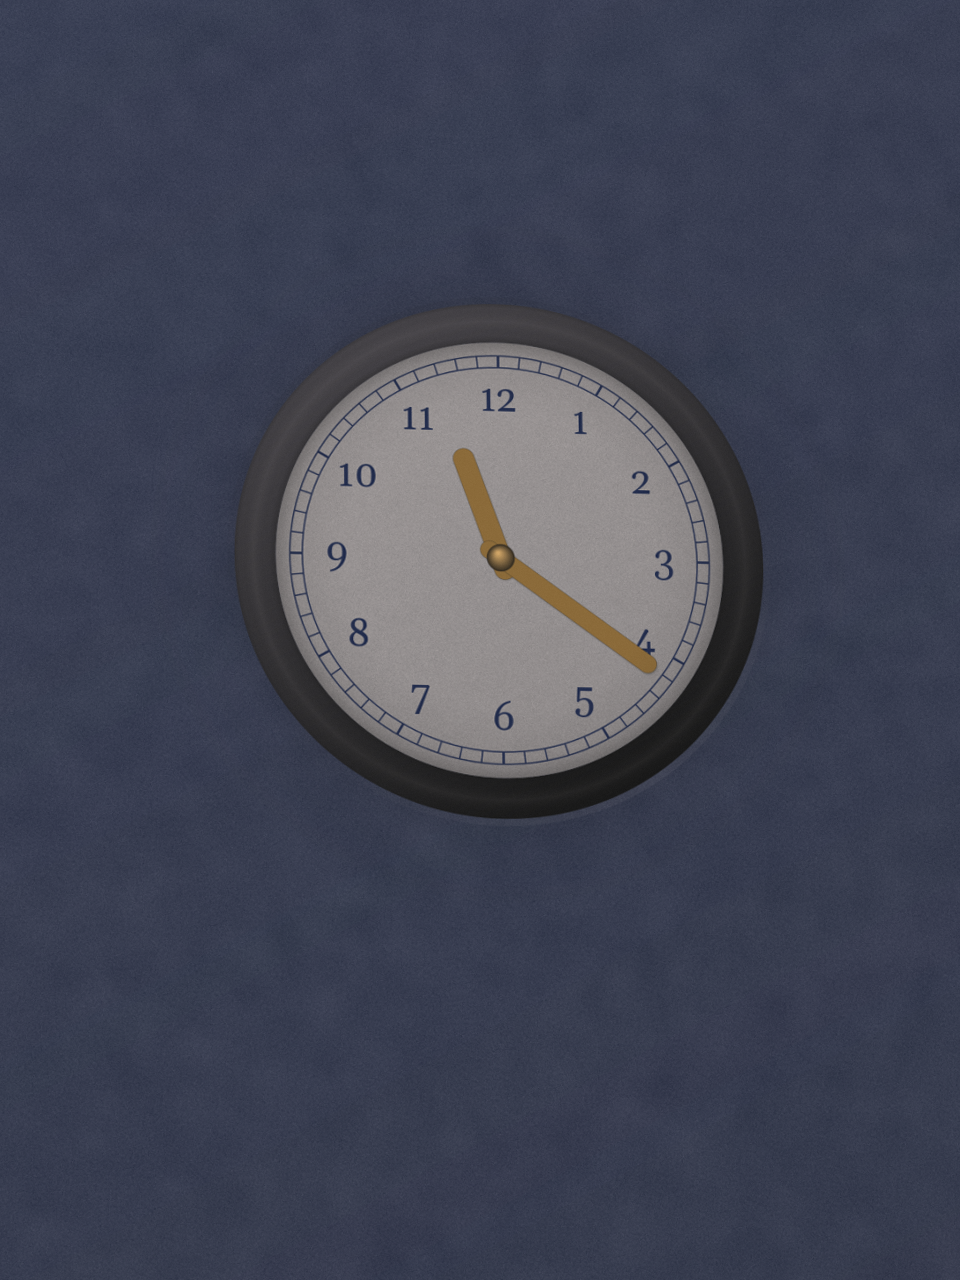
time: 11:21
